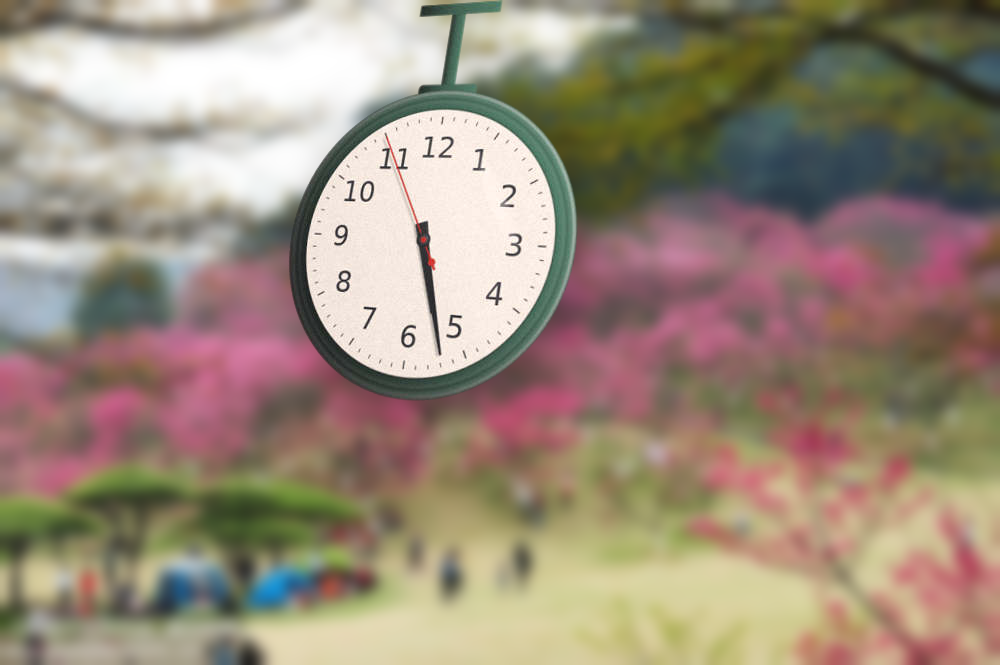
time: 5:26:55
